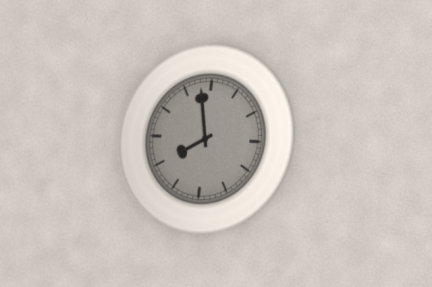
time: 7:58
